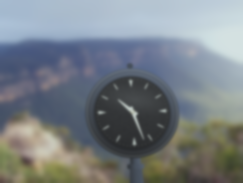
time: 10:27
